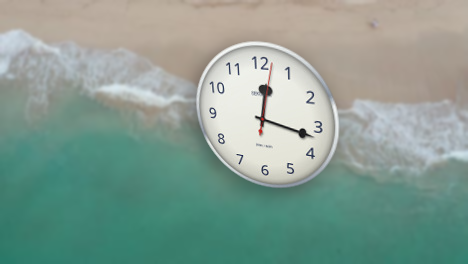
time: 12:17:02
